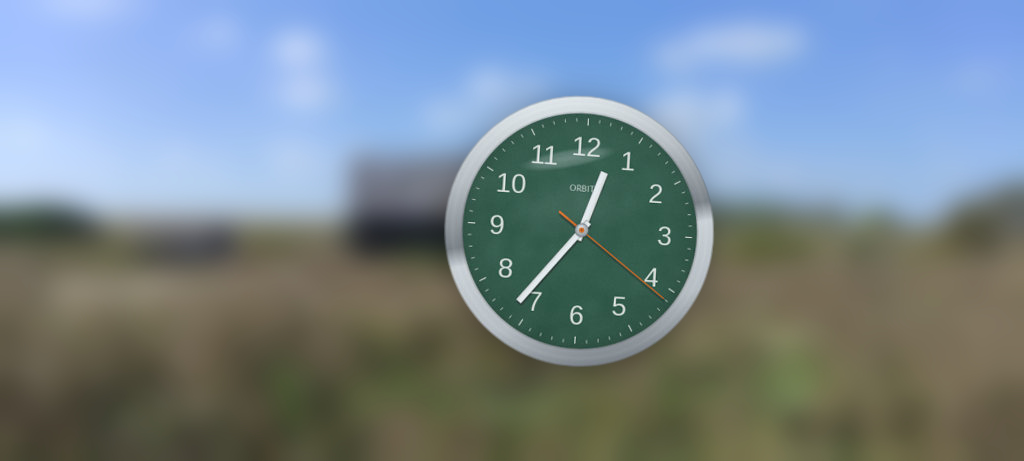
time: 12:36:21
